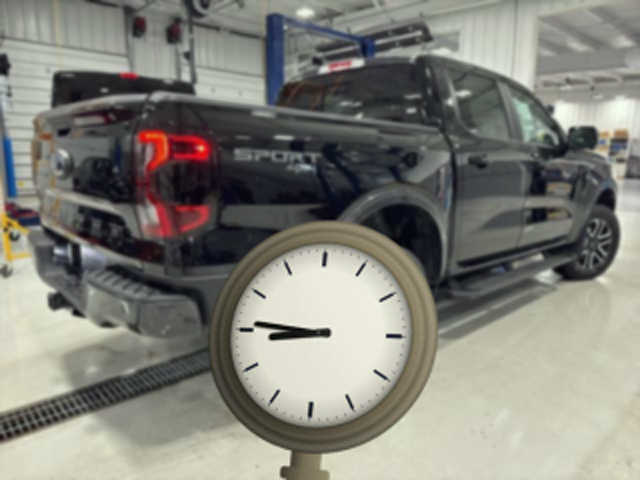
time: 8:46
